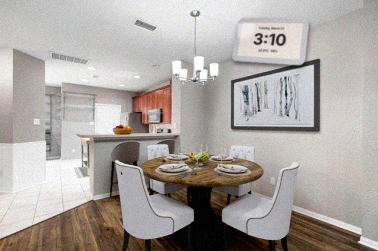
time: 3:10
